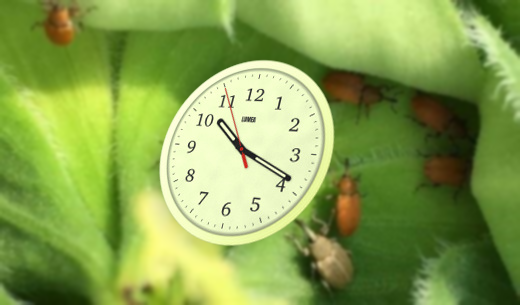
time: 10:18:55
